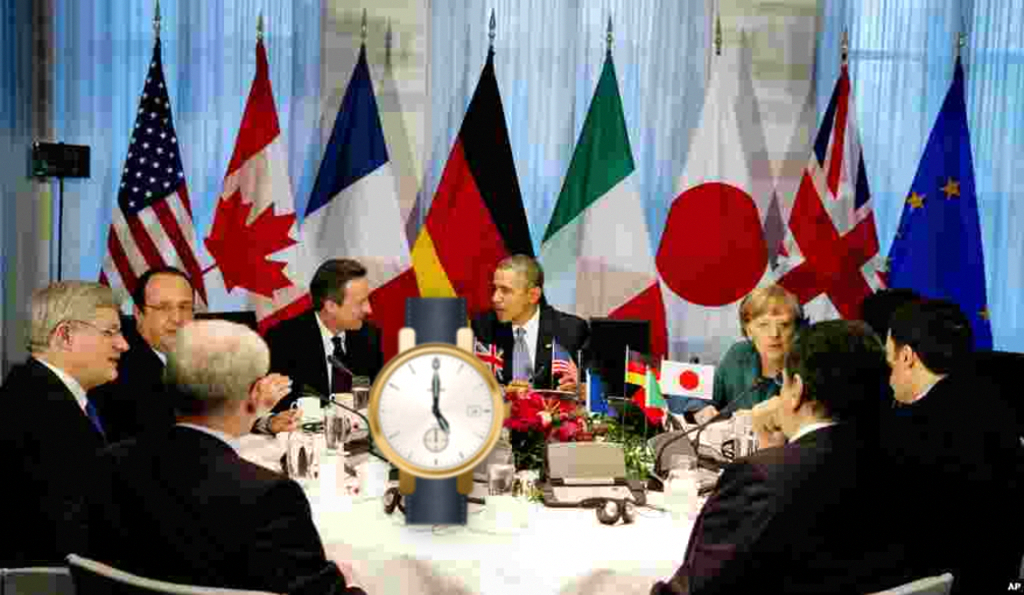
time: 5:00
